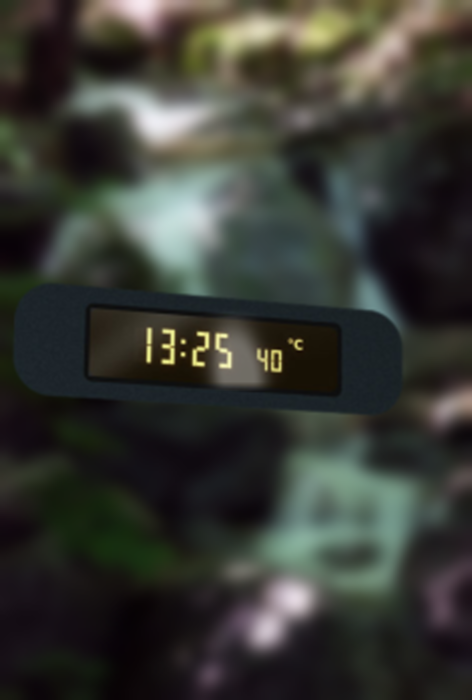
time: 13:25
